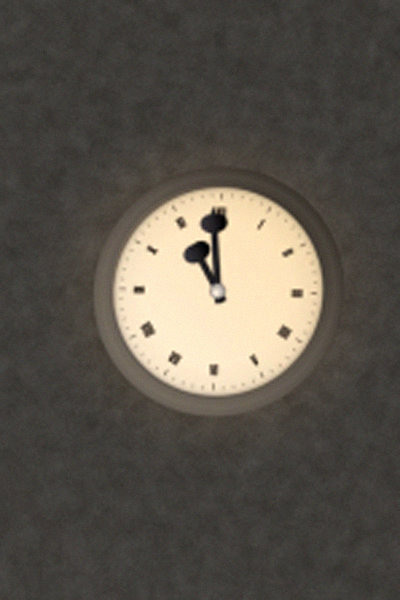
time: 10:59
